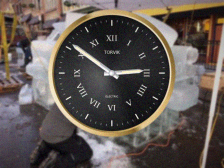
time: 2:51
